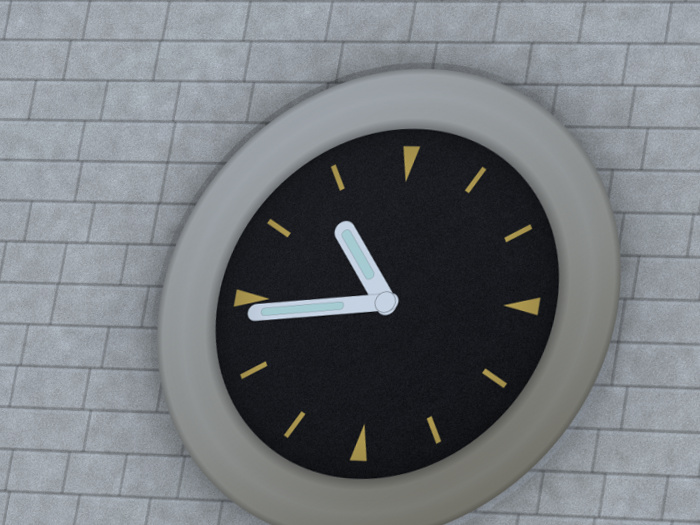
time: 10:44
